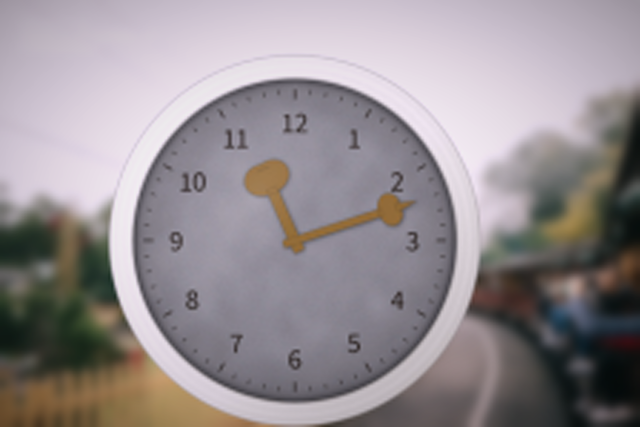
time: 11:12
